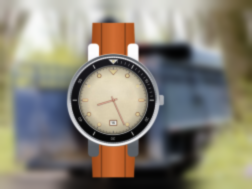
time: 8:26
